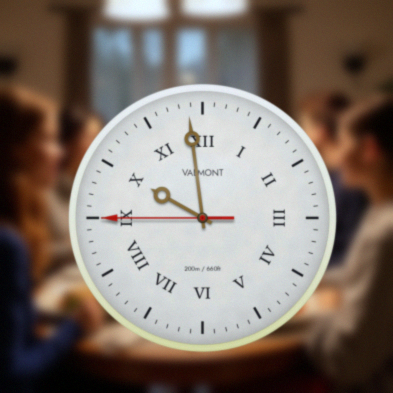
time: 9:58:45
